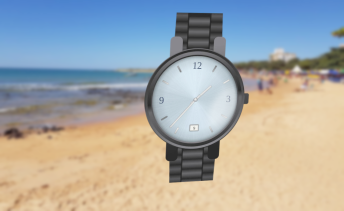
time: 1:37
